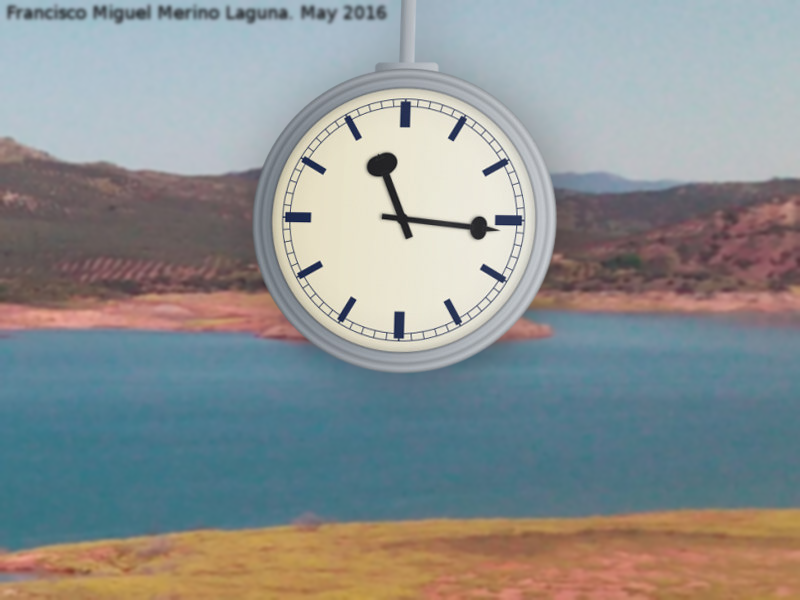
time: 11:16
